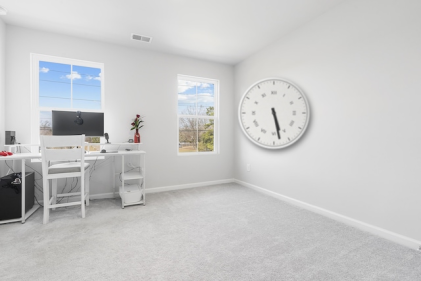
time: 5:28
